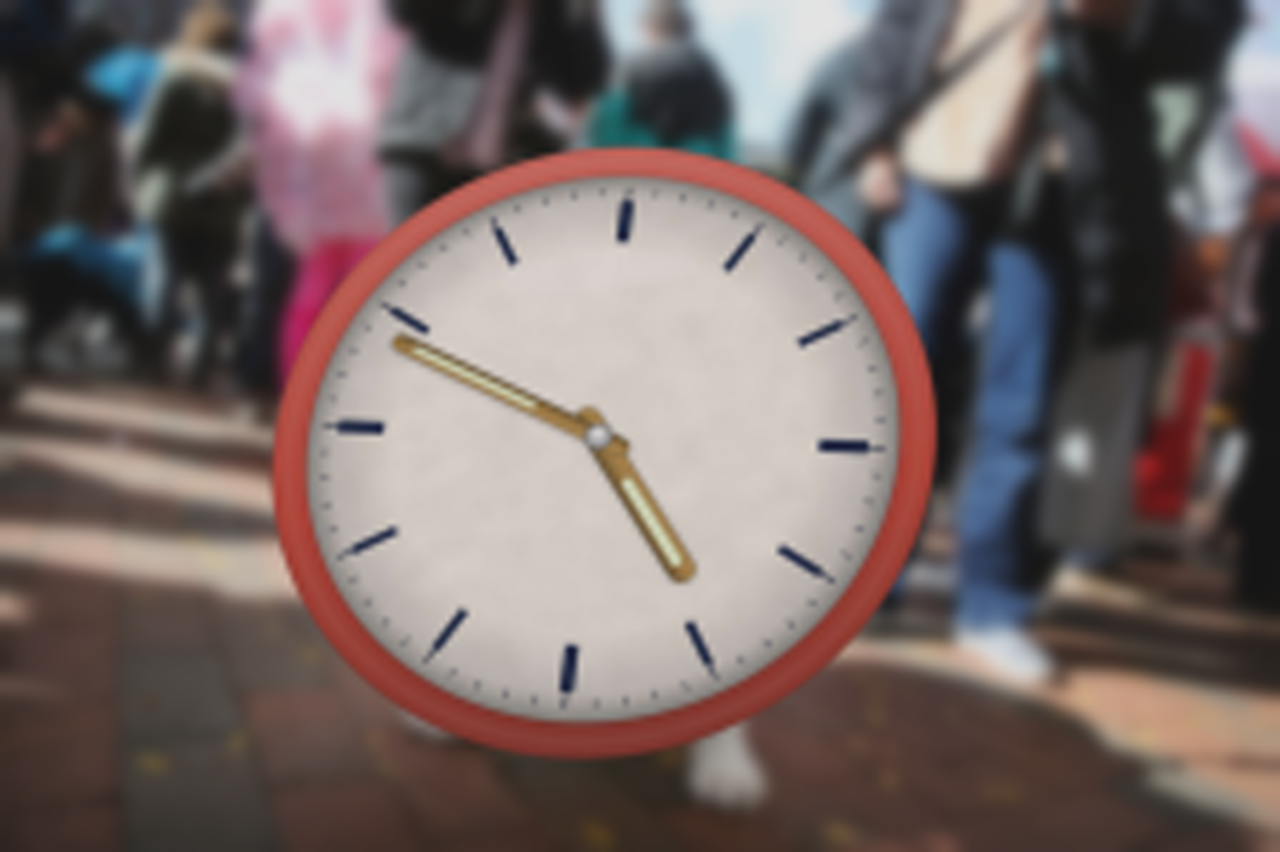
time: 4:49
